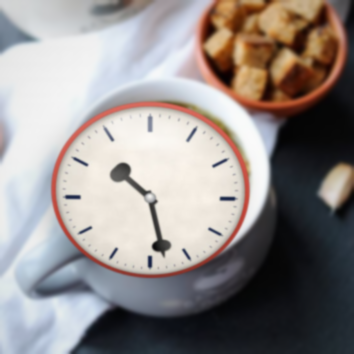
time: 10:28
